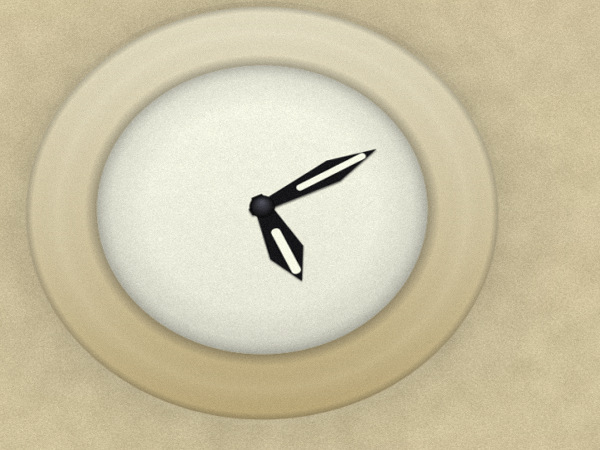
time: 5:10
